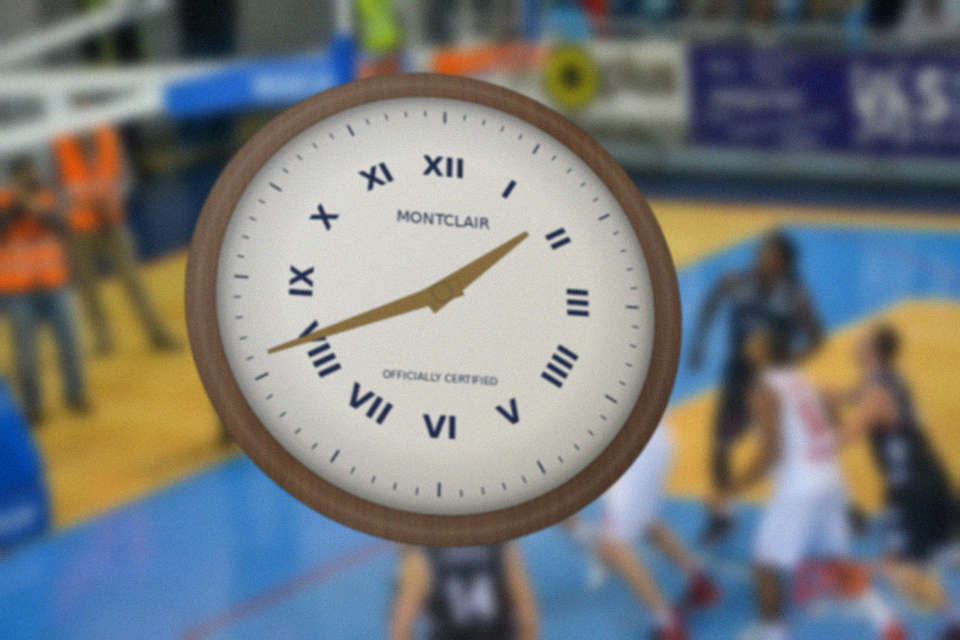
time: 1:41
